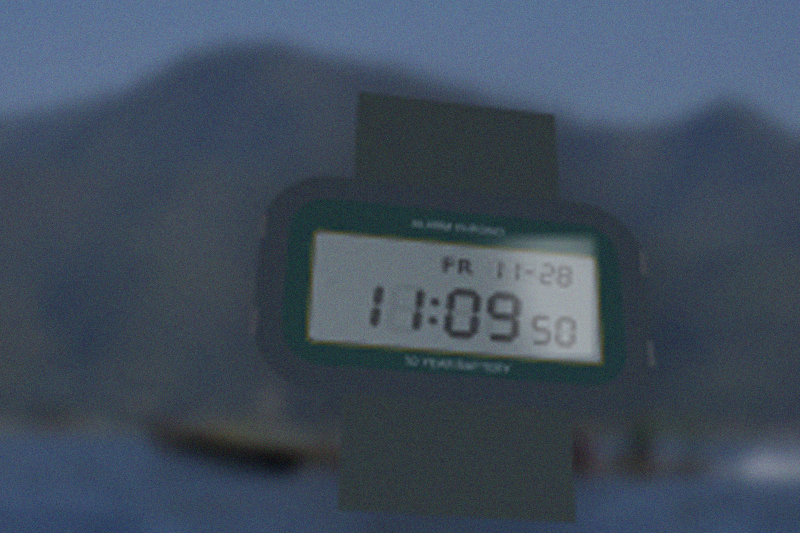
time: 11:09:50
